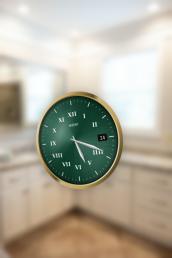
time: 5:19
